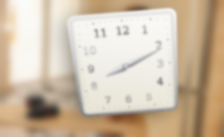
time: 8:11
